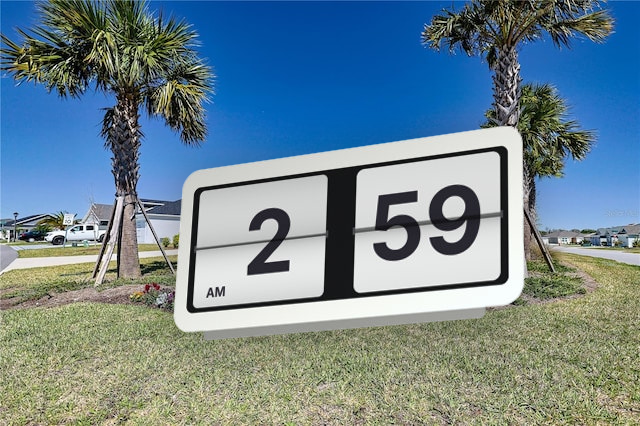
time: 2:59
